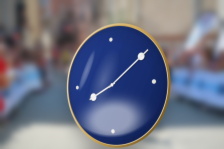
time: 8:09
